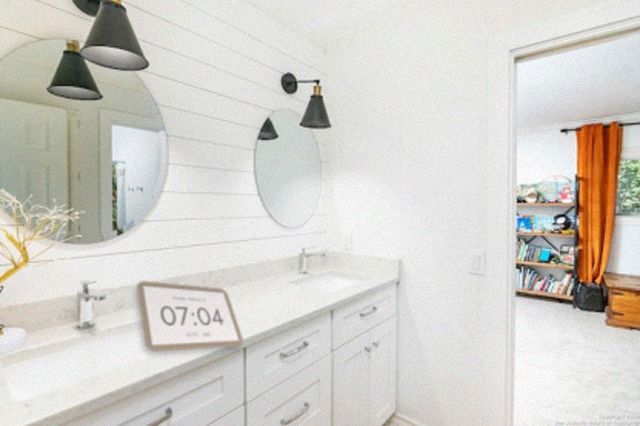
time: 7:04
